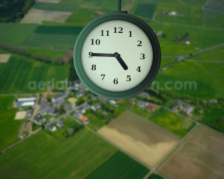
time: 4:45
